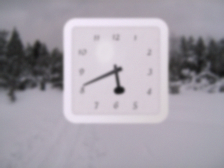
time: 5:41
